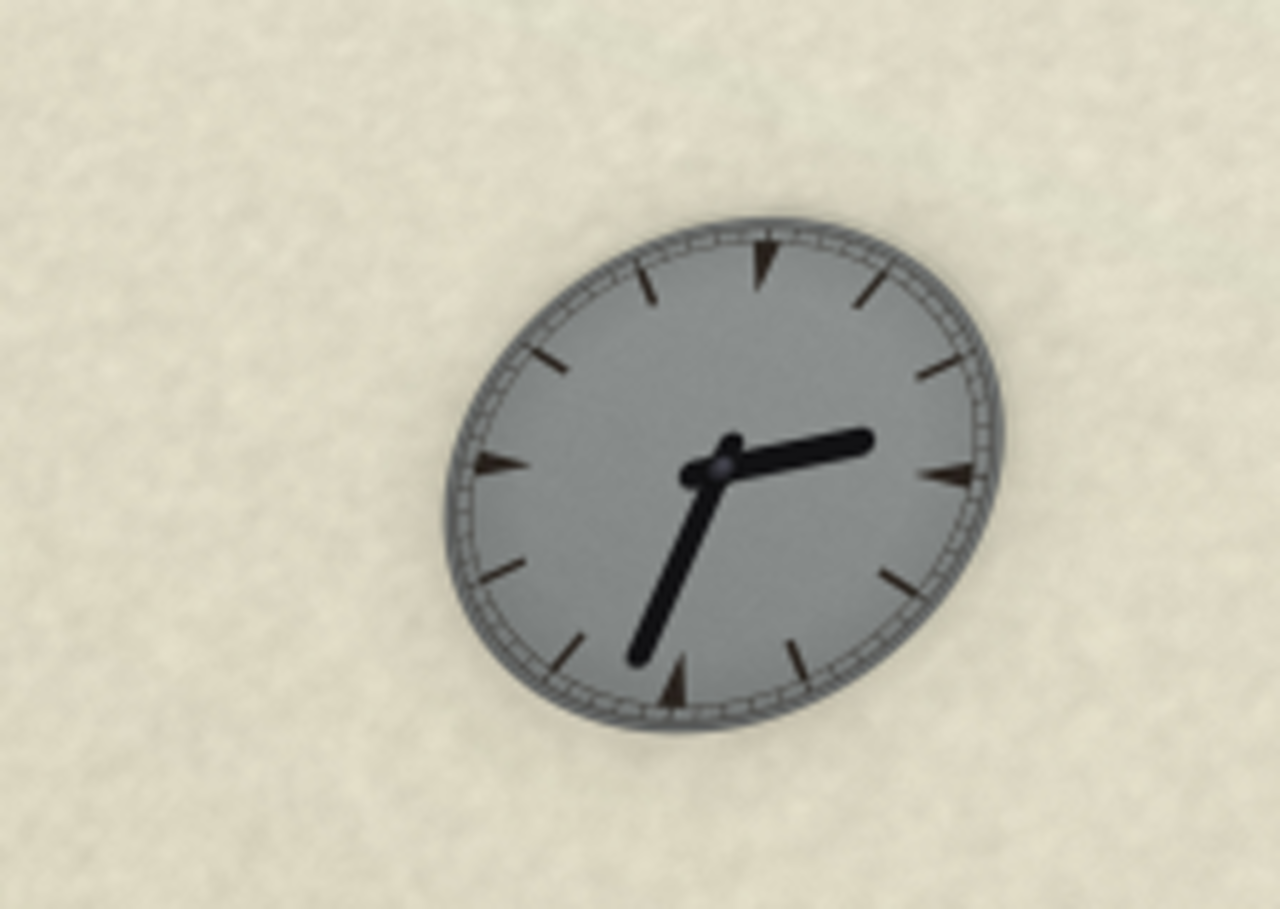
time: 2:32
